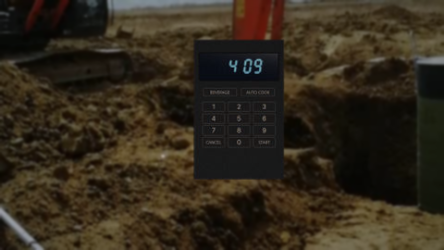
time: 4:09
